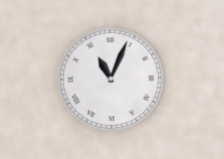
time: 11:04
